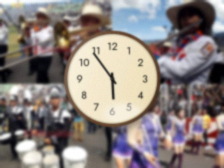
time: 5:54
